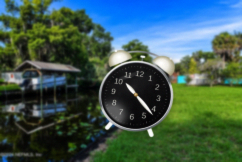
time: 10:22
